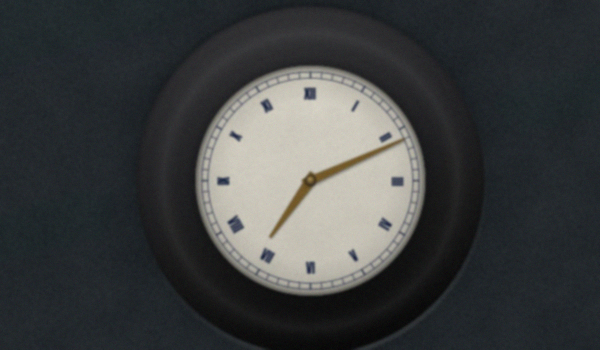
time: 7:11
